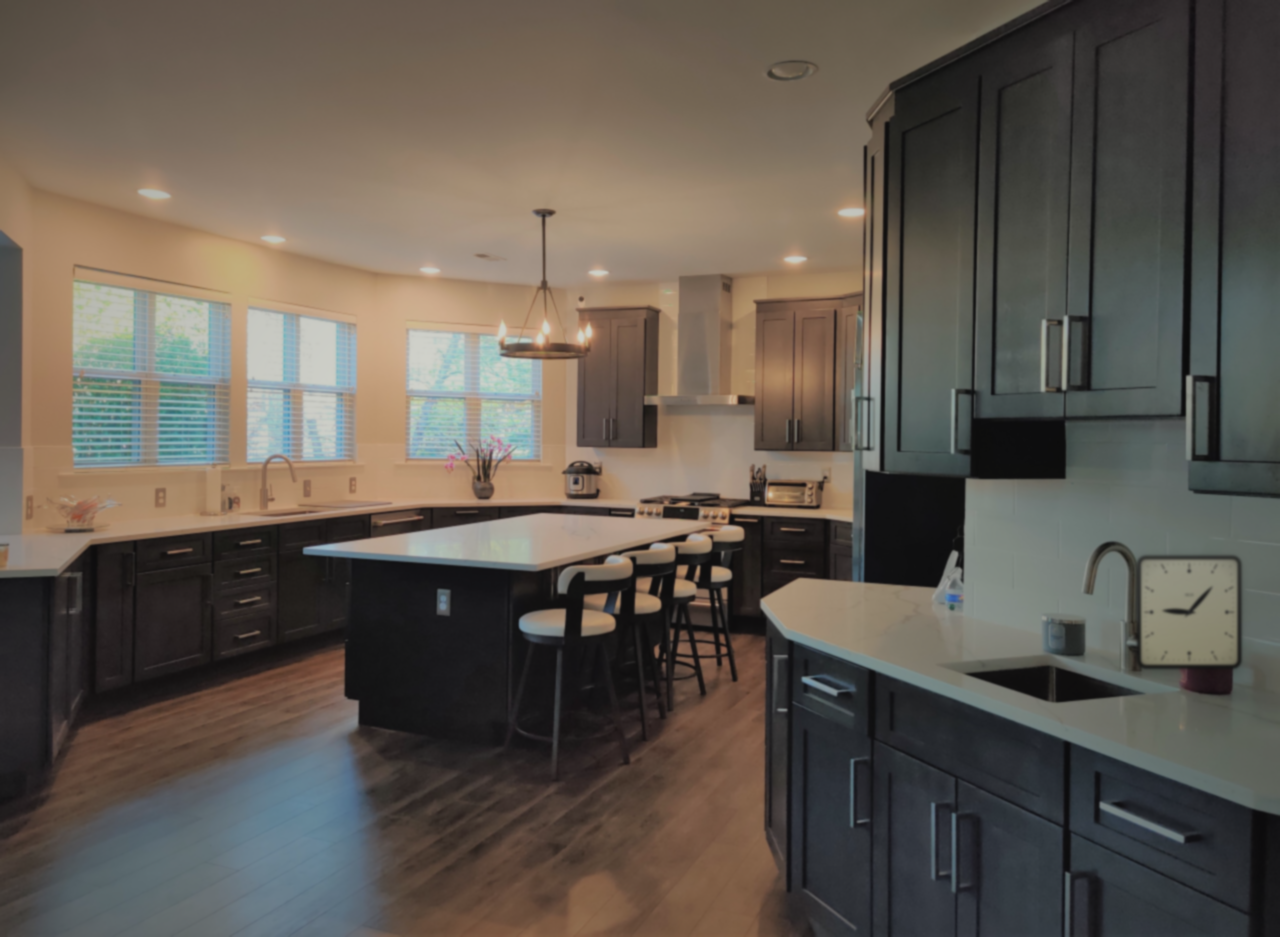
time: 9:07
